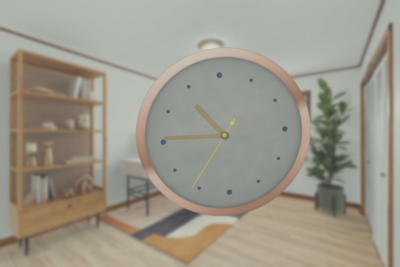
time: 10:45:36
